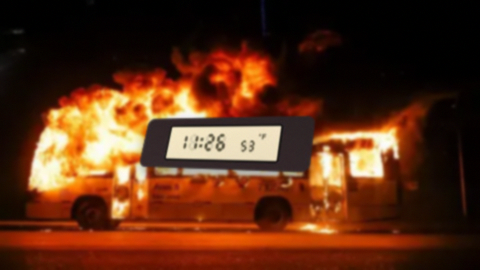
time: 11:26
